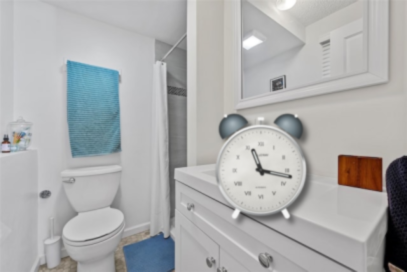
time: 11:17
